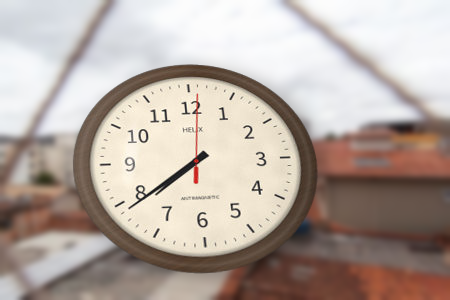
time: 7:39:01
